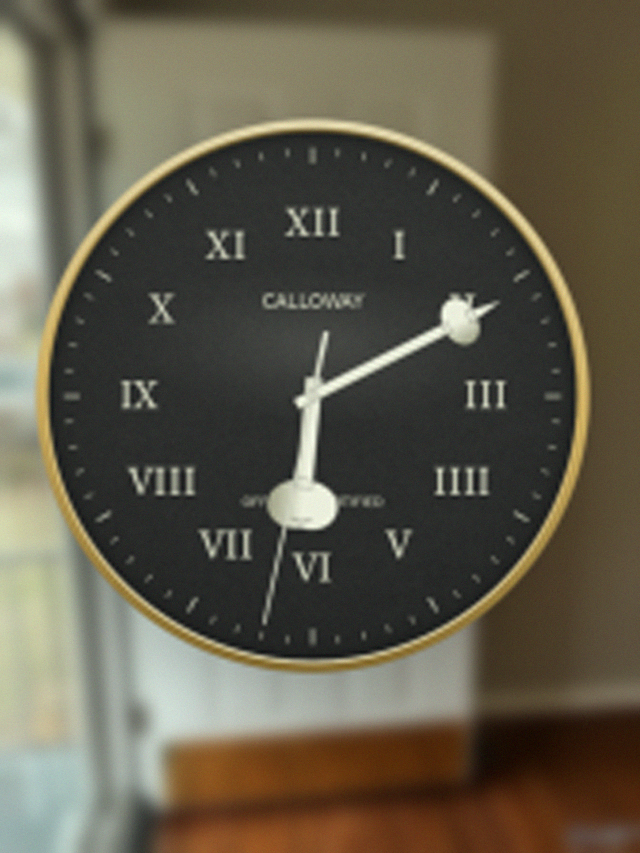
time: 6:10:32
